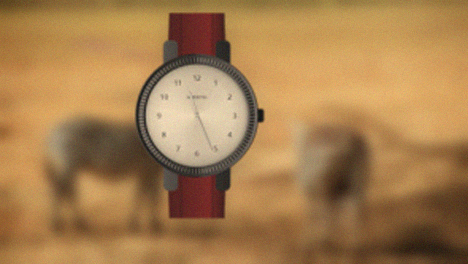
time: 11:26
